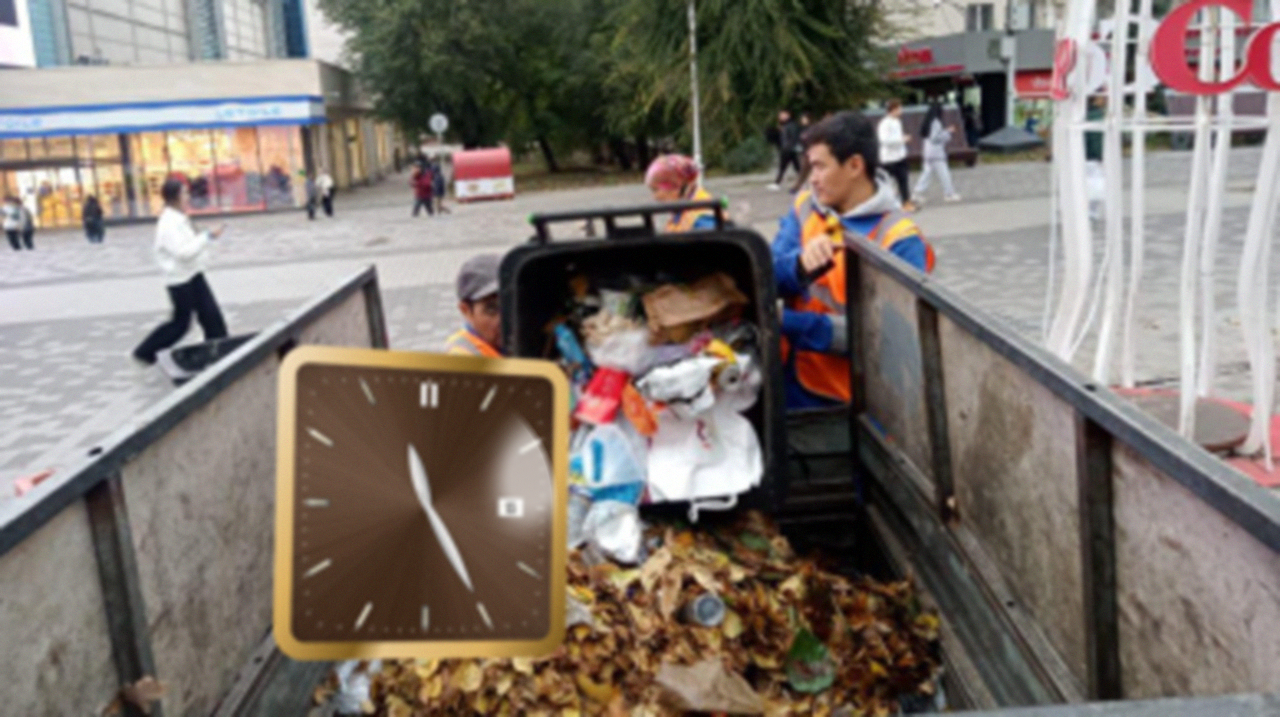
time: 11:25
